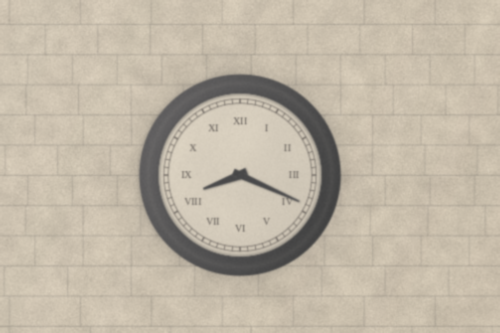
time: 8:19
